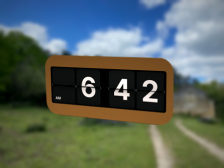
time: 6:42
